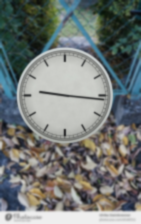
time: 9:16
